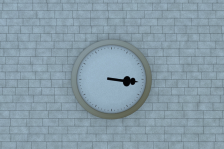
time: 3:16
